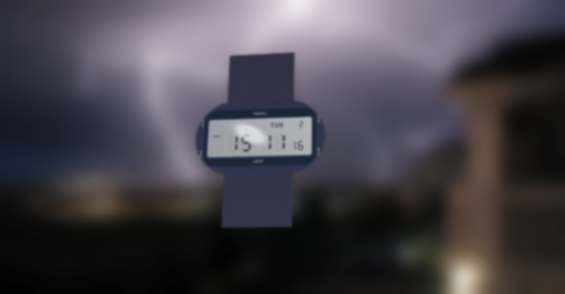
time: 15:11
